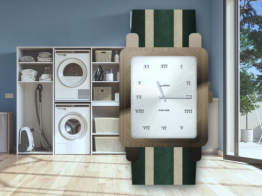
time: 11:15
